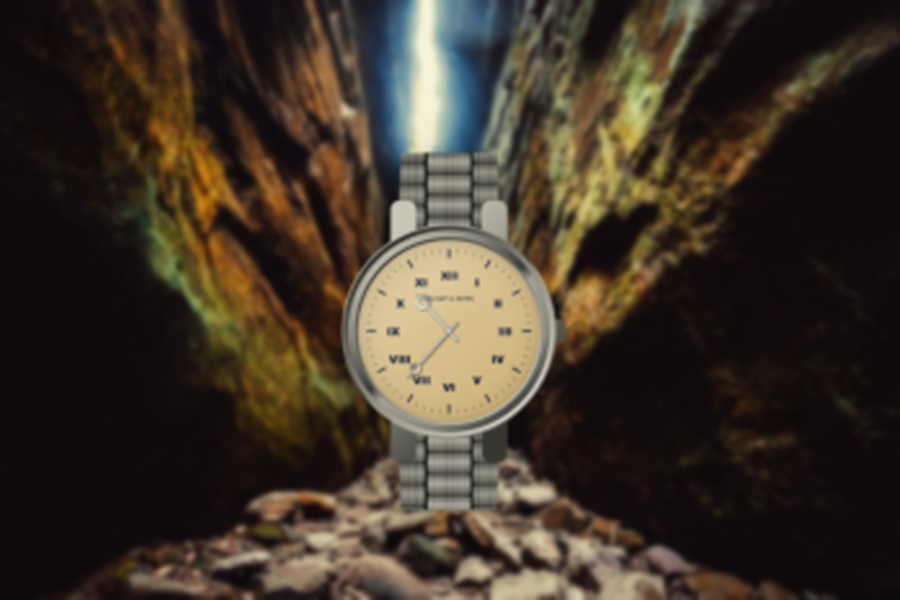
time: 10:37
